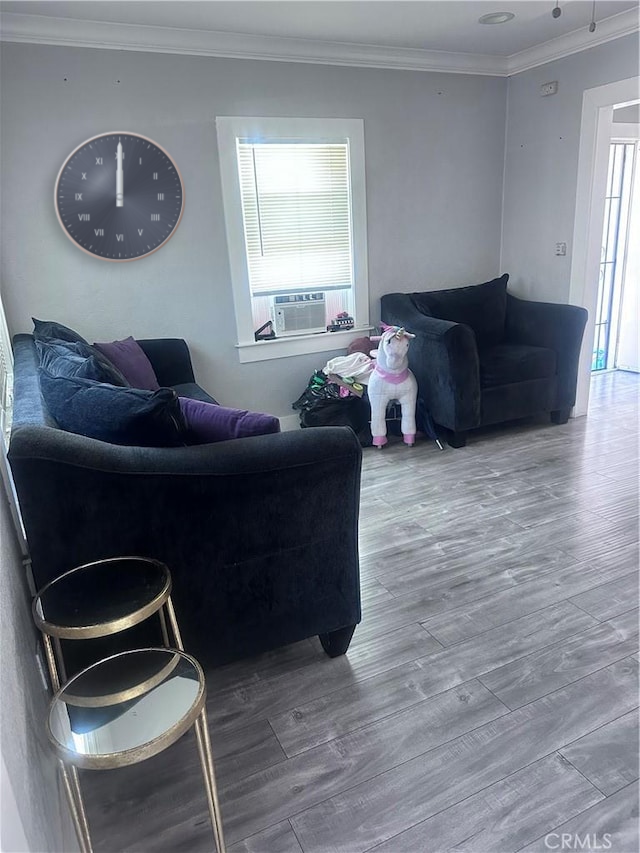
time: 12:00
